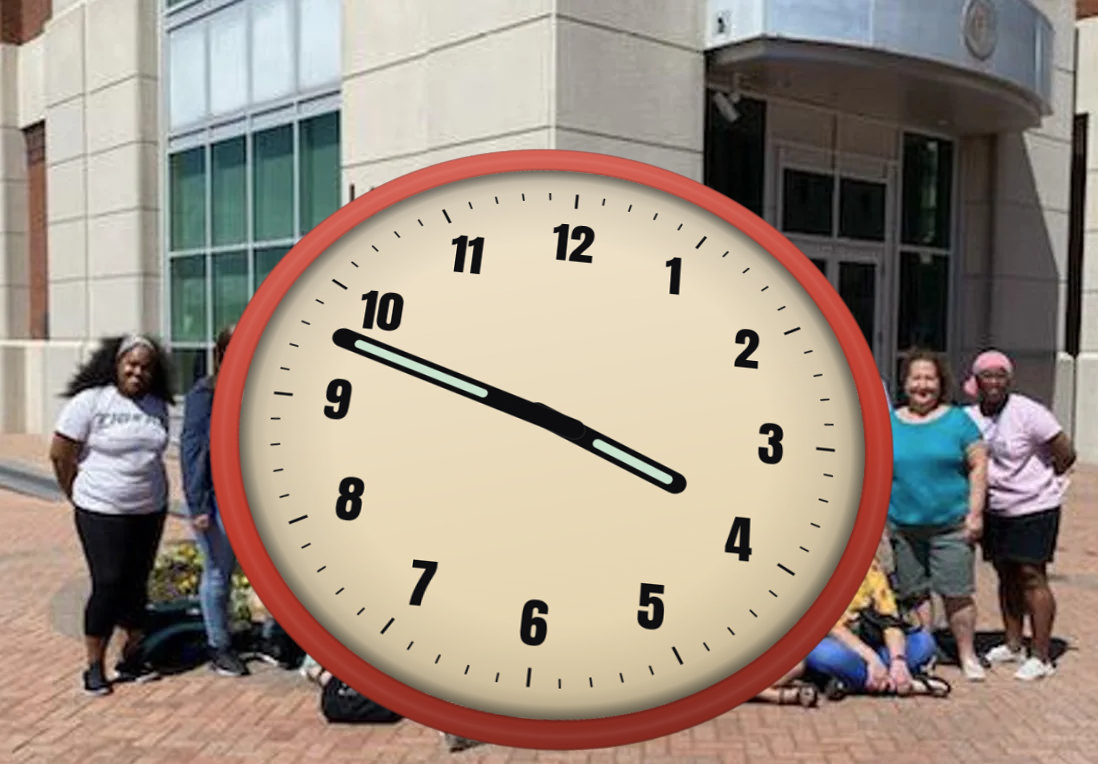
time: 3:48
